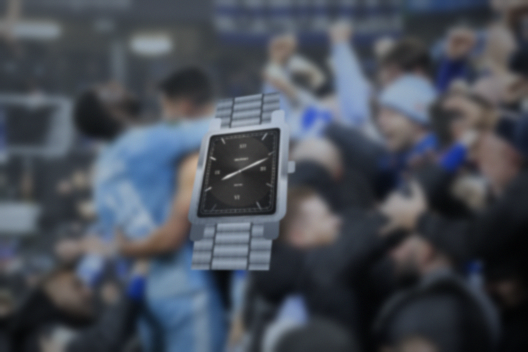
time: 8:11
